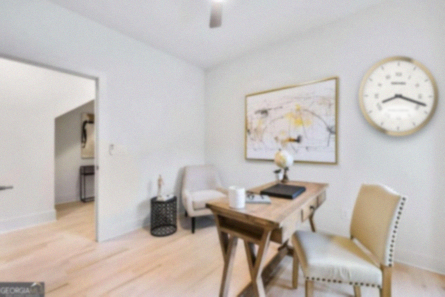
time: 8:18
